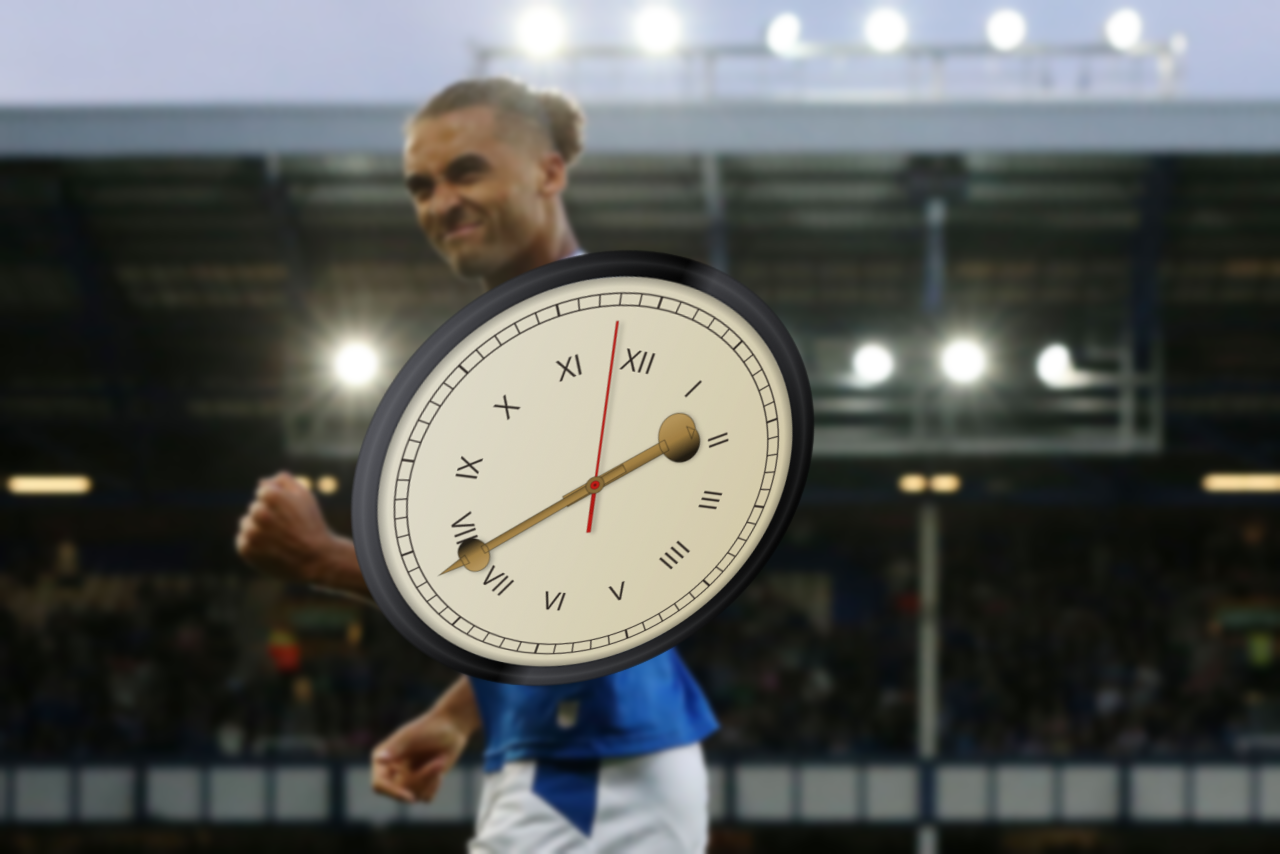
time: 1:37:58
